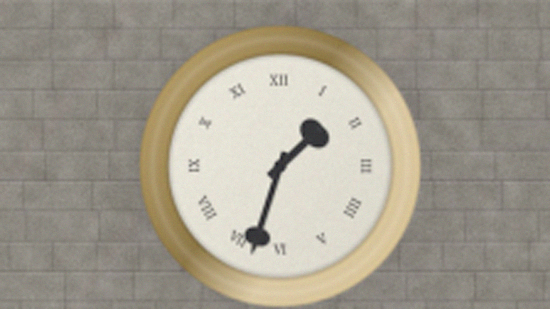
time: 1:33
